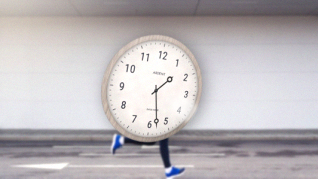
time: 1:28
